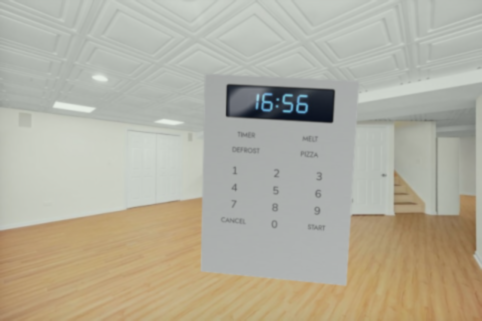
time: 16:56
